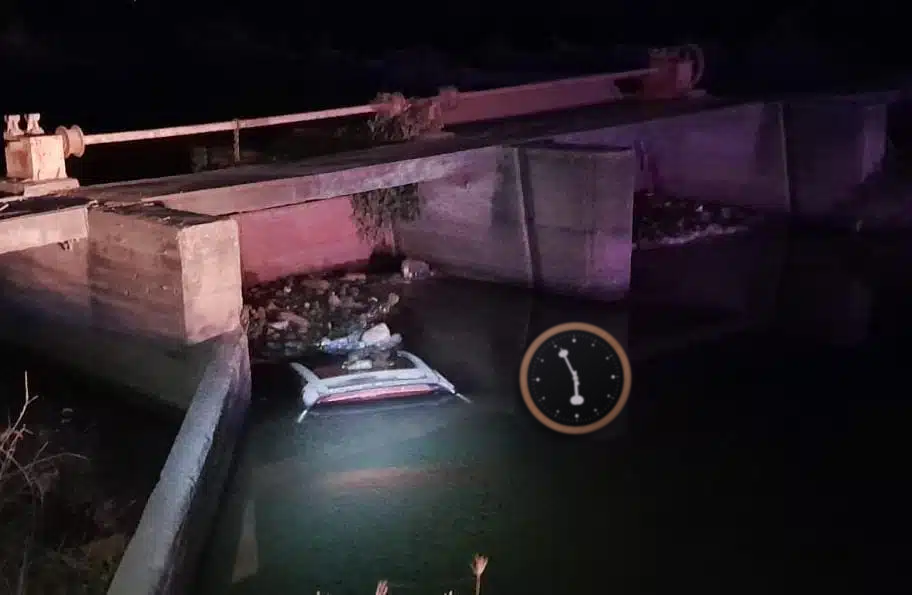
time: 5:56
